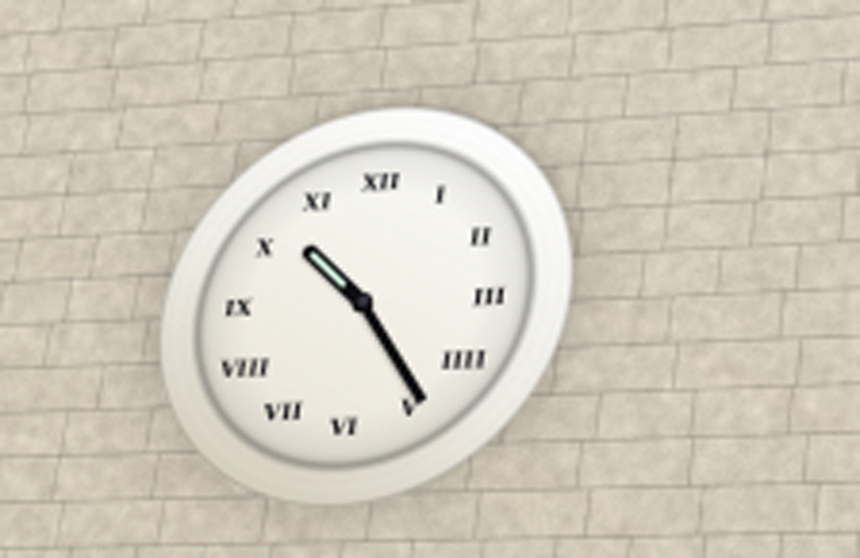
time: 10:24
